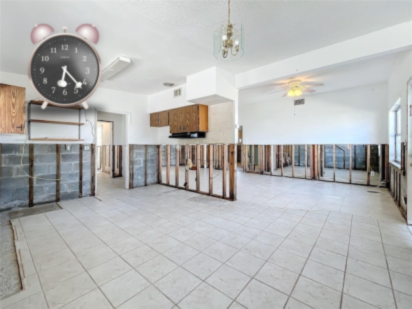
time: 6:23
